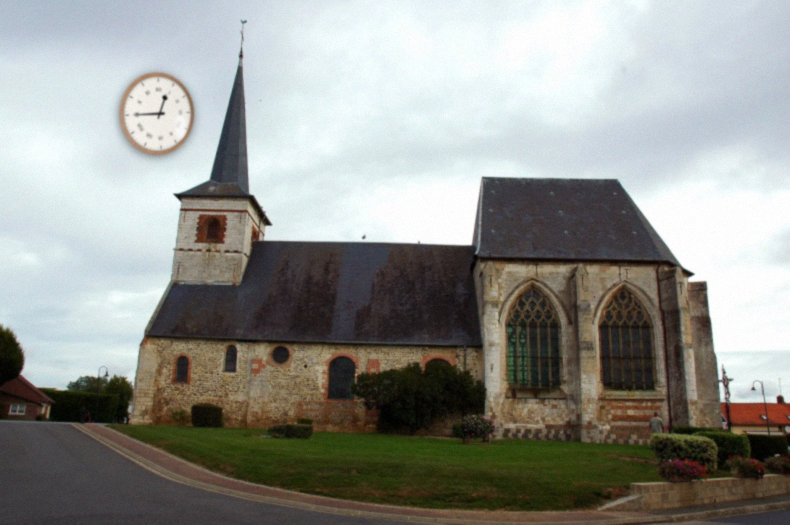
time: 12:45
